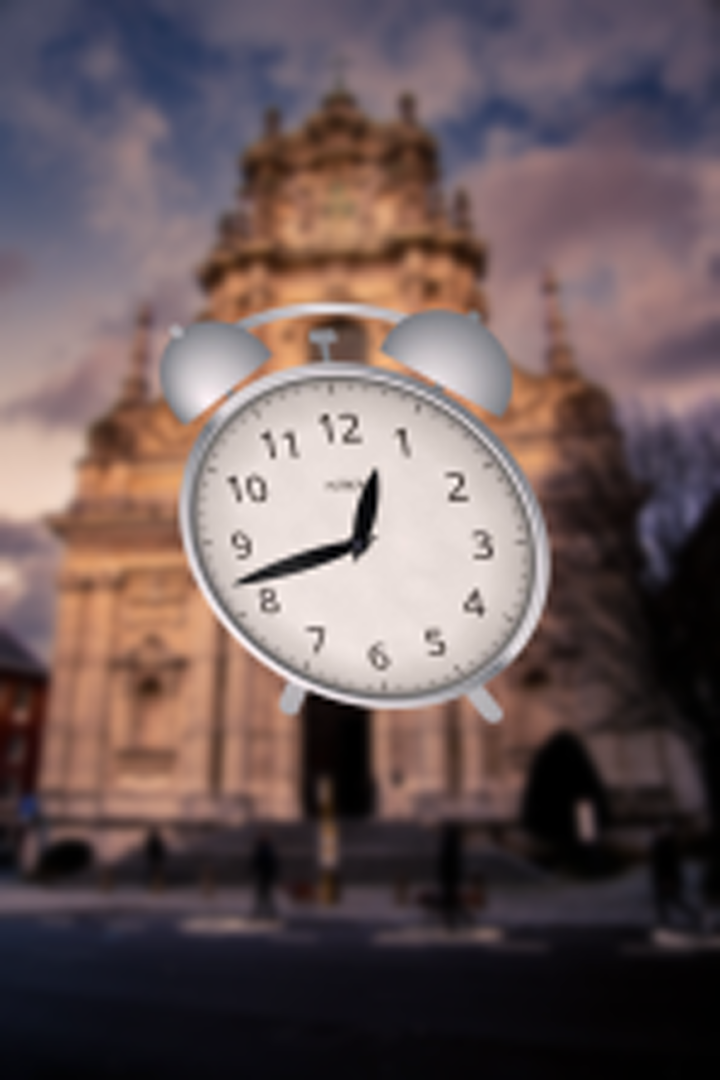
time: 12:42
